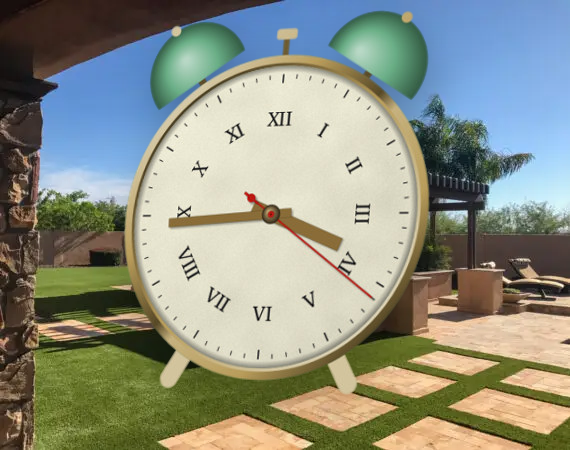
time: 3:44:21
